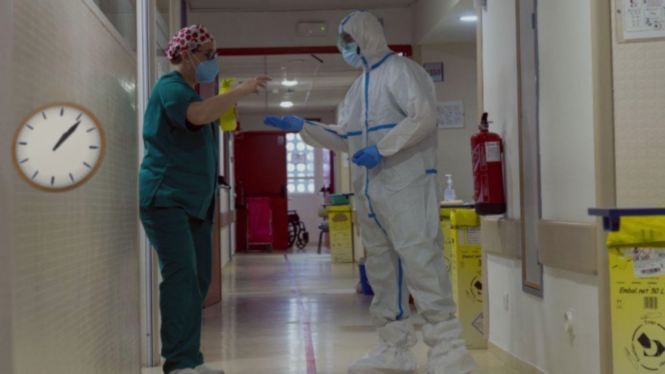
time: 1:06
